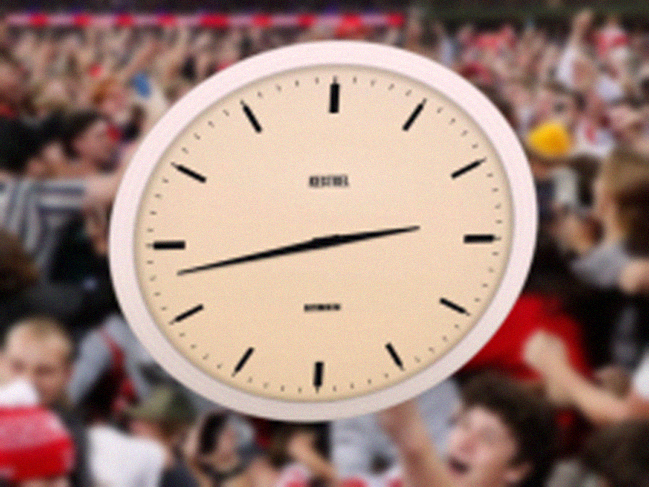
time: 2:43
